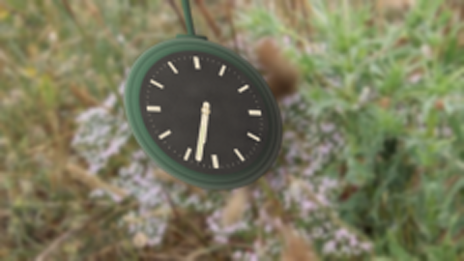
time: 6:33
